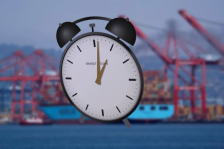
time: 1:01
